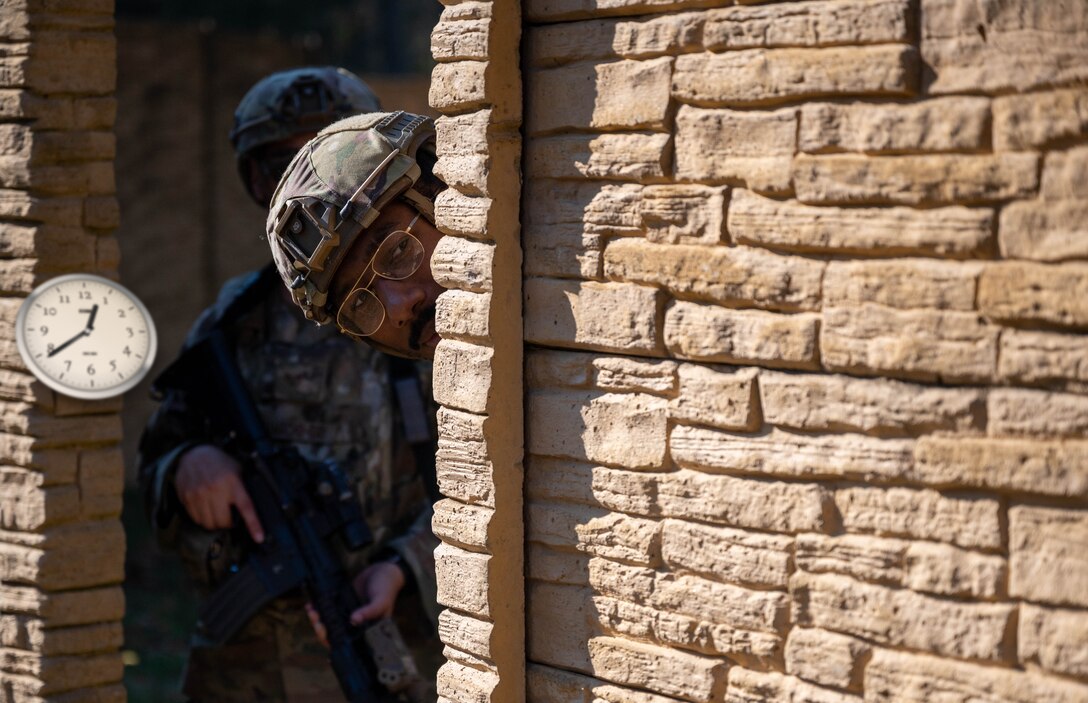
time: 12:39
